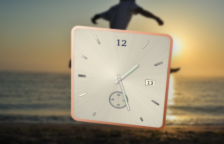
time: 1:27
